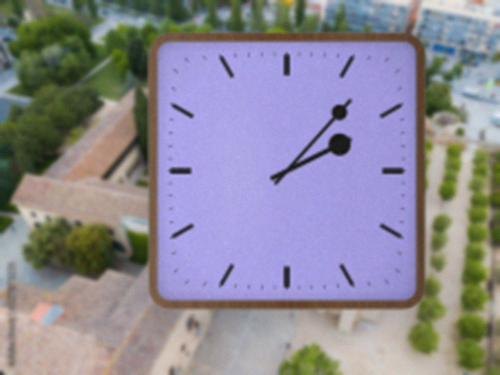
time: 2:07
